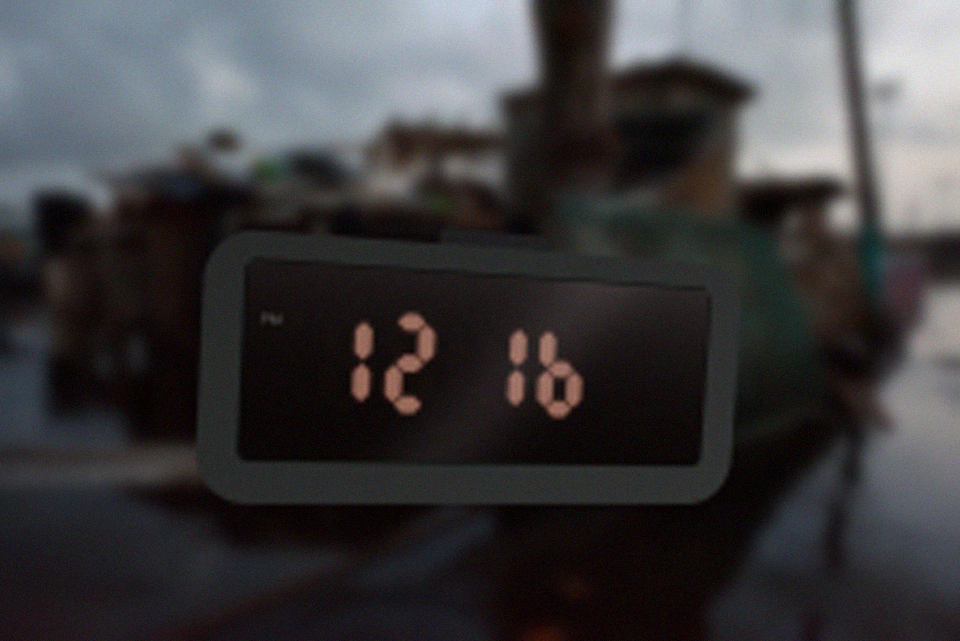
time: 12:16
